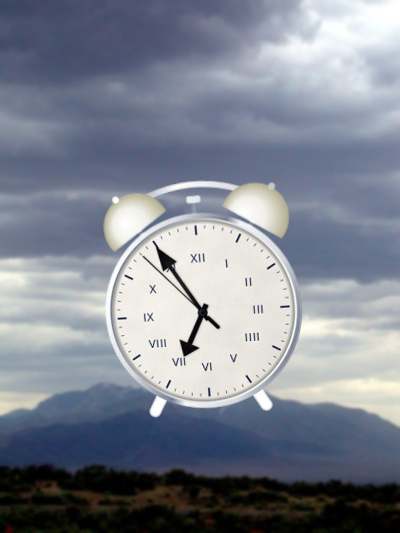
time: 6:54:53
